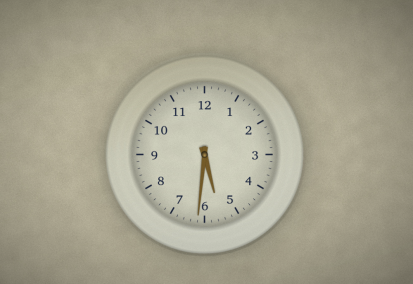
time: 5:31
